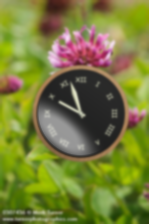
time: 9:57
